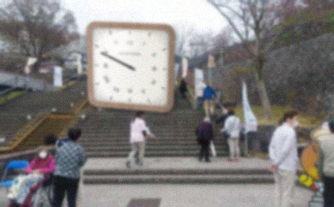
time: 9:49
